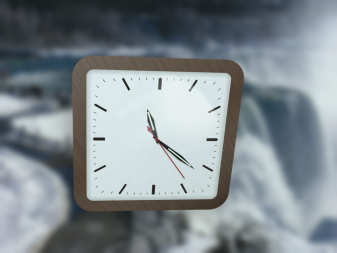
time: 11:21:24
